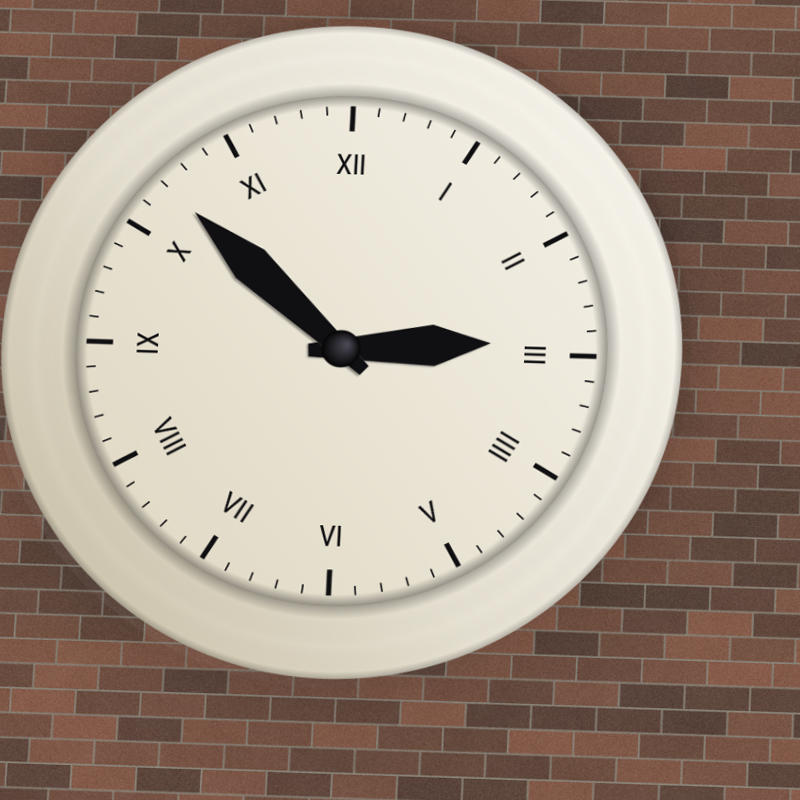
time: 2:52
